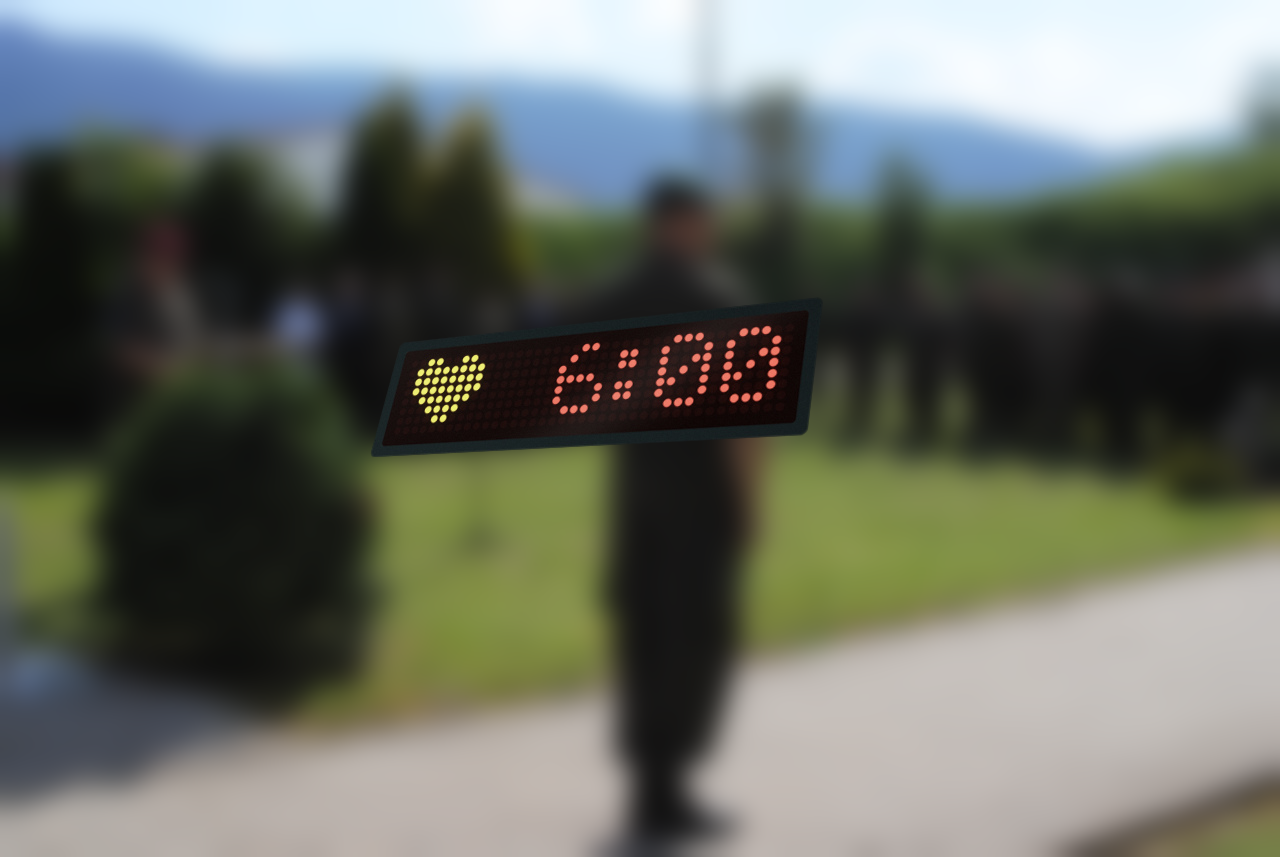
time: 6:00
